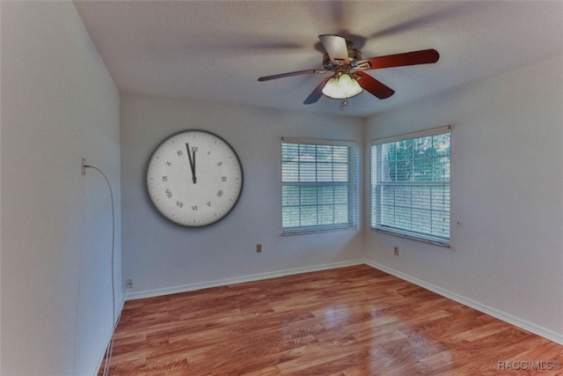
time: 11:58
